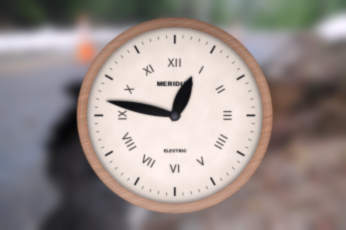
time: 12:47
